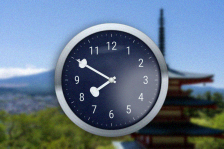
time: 7:50
